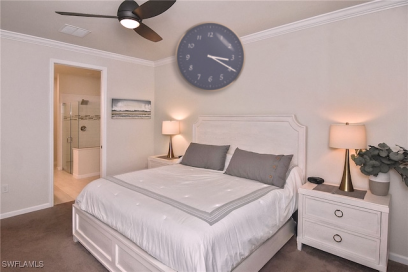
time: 3:20
